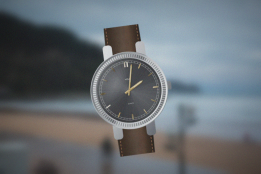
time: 2:02
